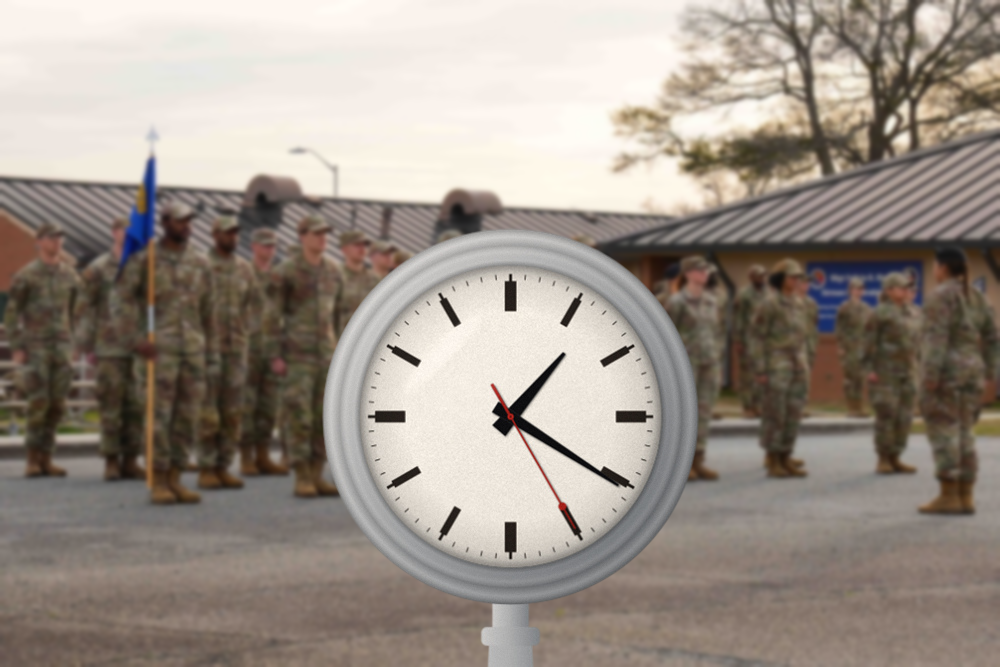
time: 1:20:25
